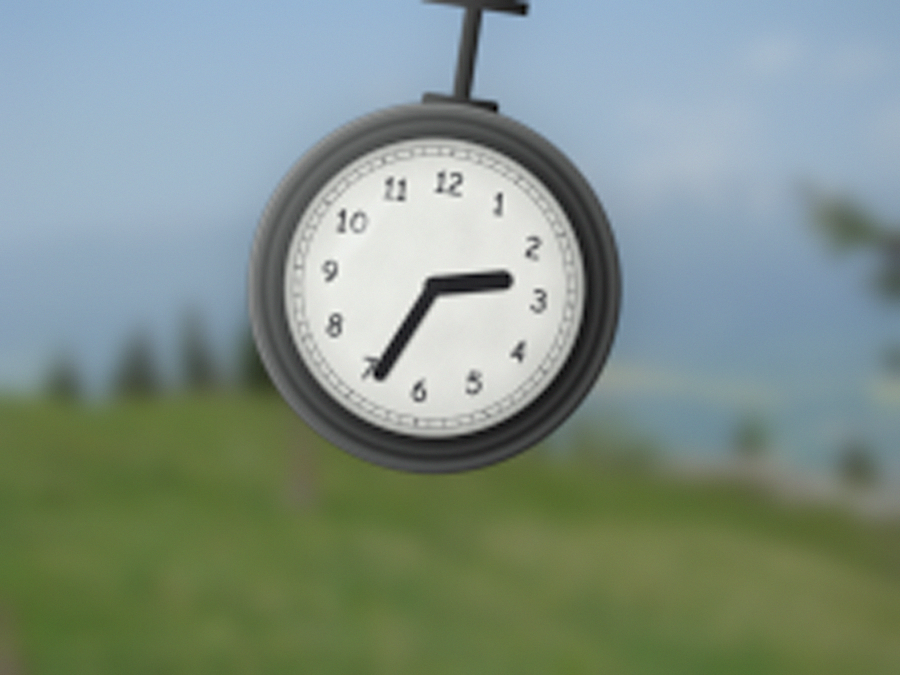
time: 2:34
